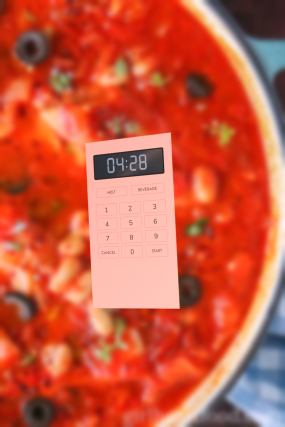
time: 4:28
